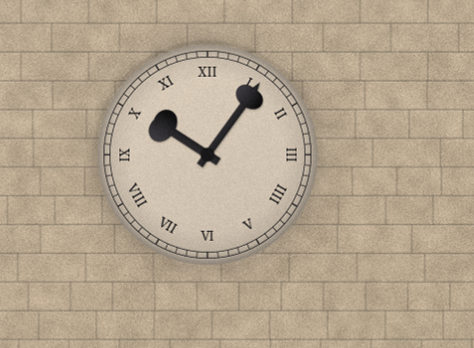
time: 10:06
